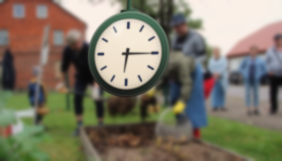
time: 6:15
